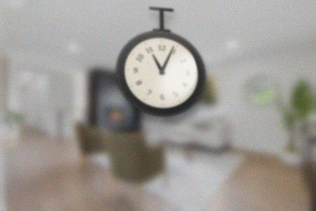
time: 11:04
